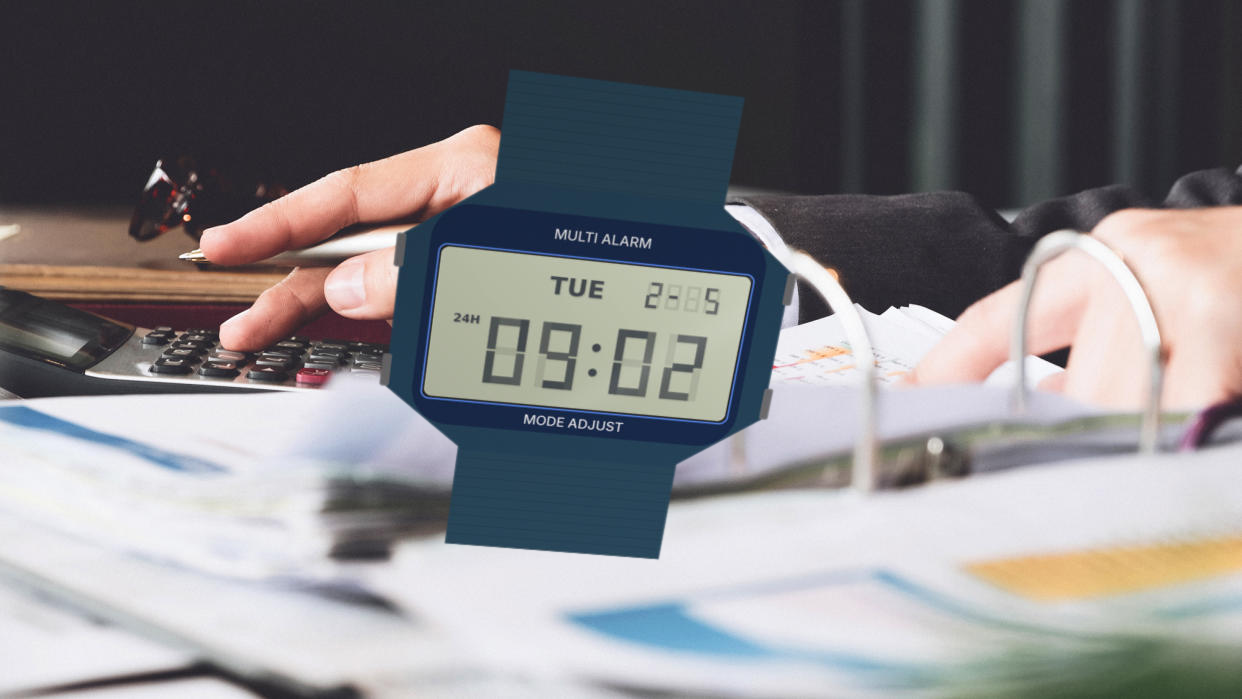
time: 9:02
